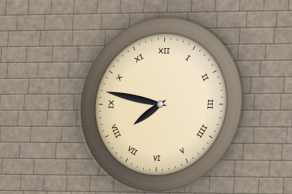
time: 7:47
